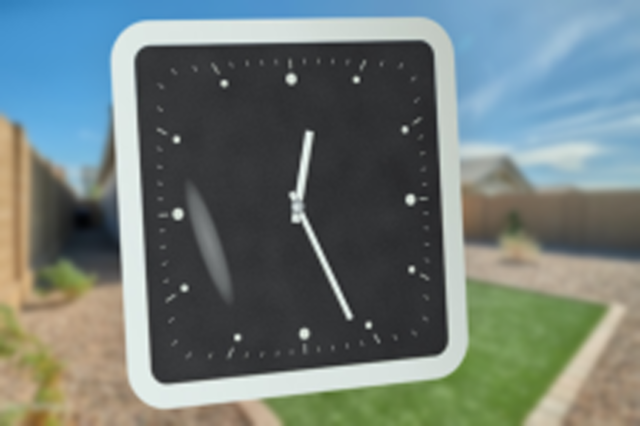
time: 12:26
